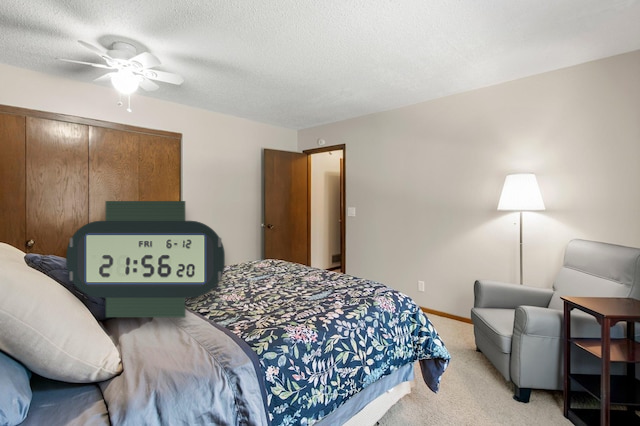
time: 21:56:20
